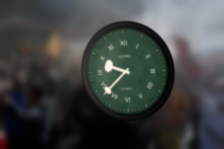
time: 9:38
